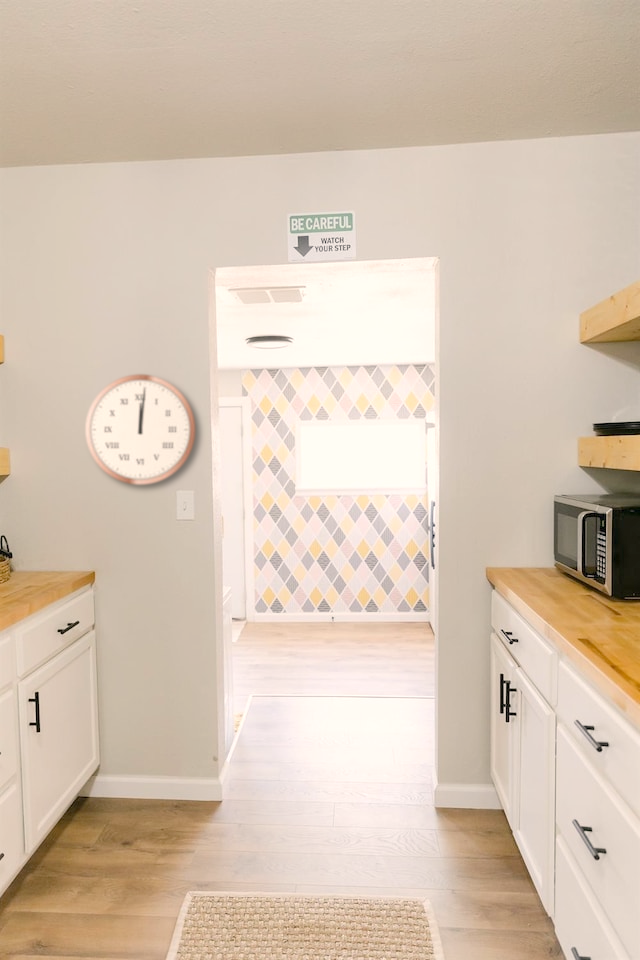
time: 12:01
